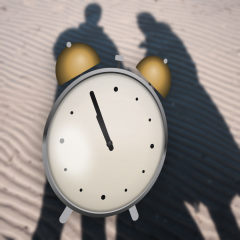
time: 10:55
